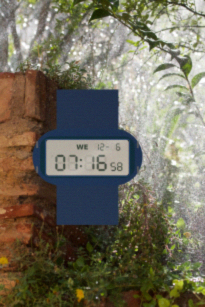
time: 7:16
